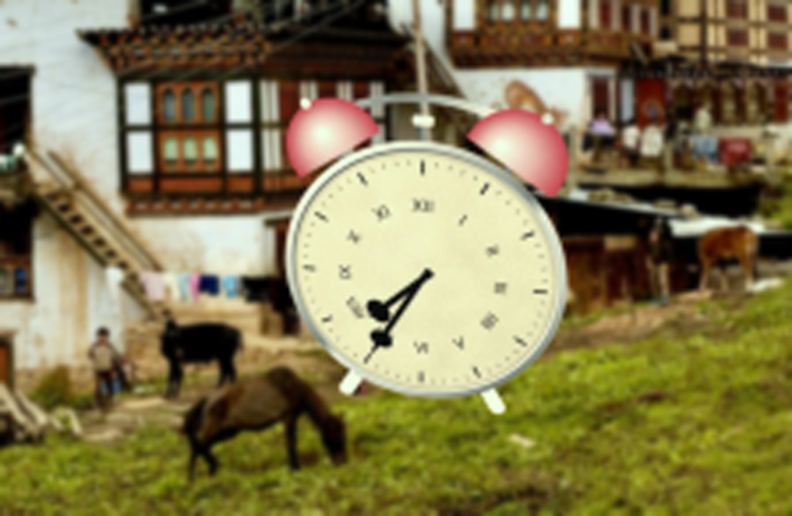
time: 7:35
